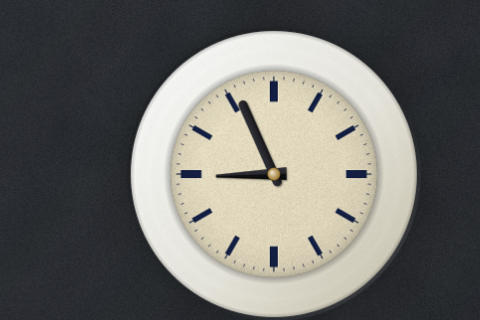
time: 8:56
